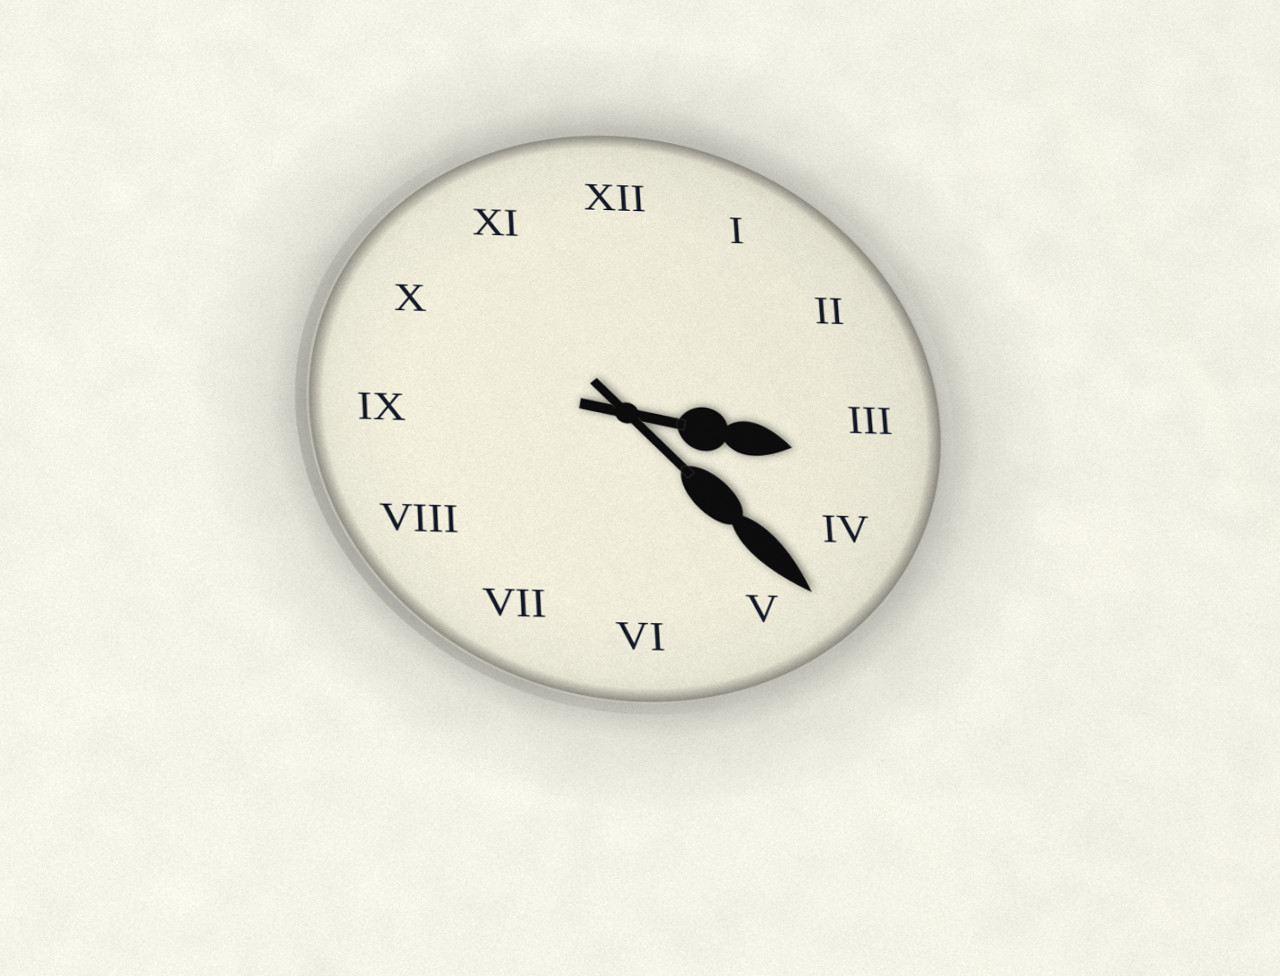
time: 3:23
